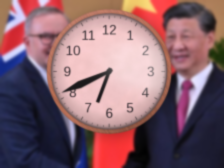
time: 6:41
